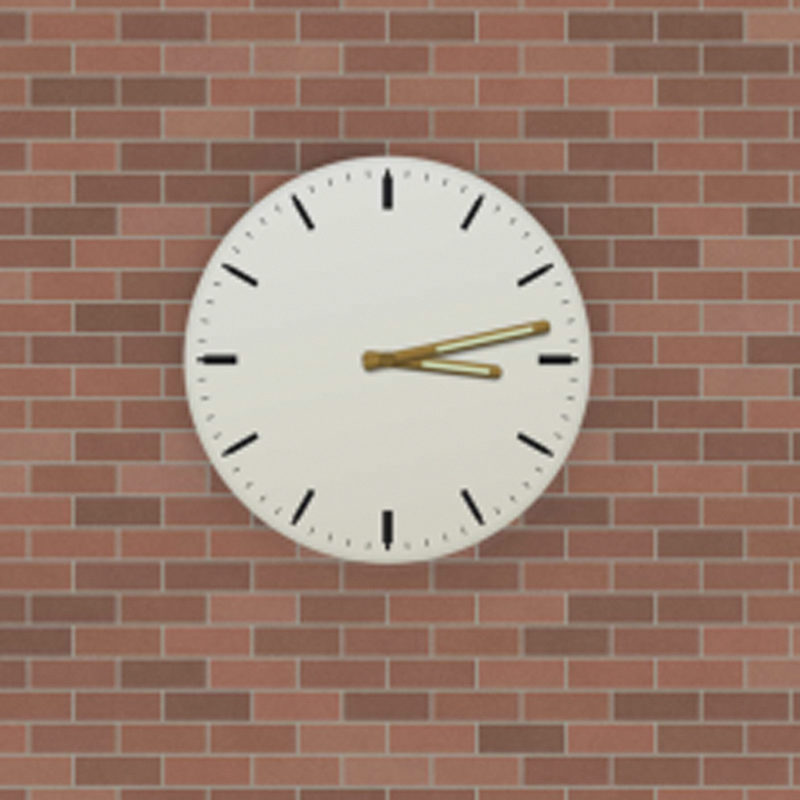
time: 3:13
